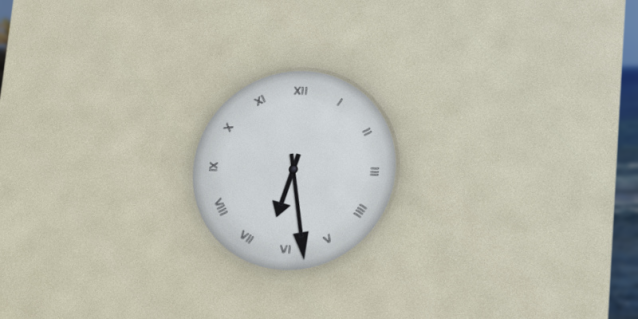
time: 6:28
